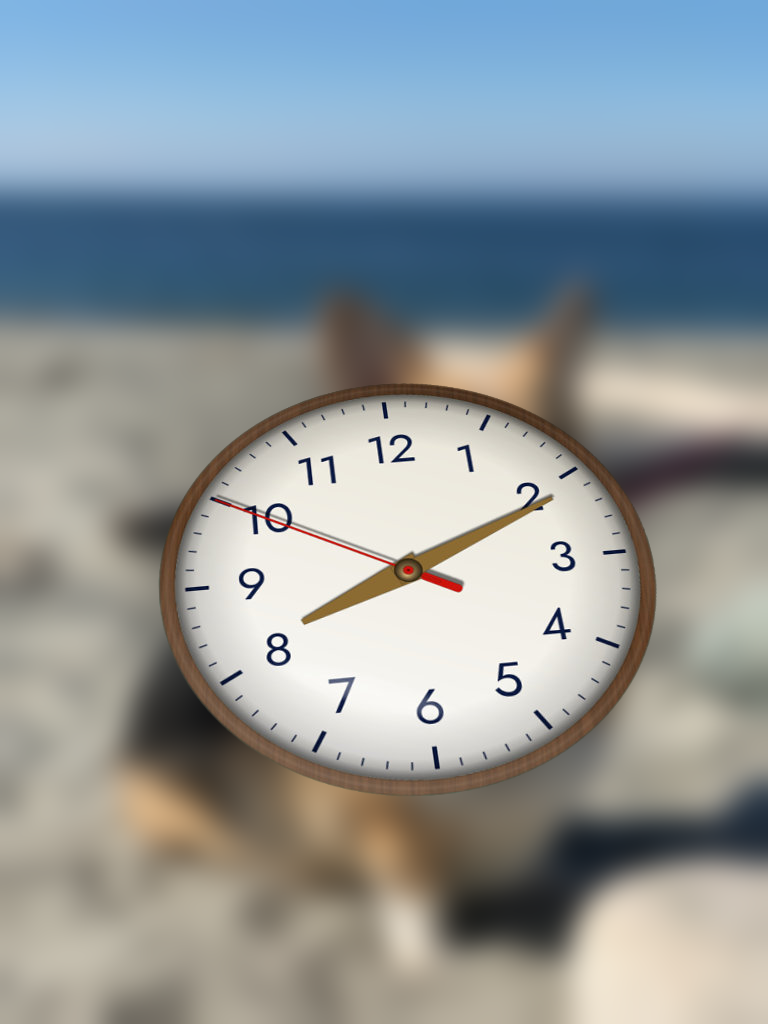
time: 8:10:50
